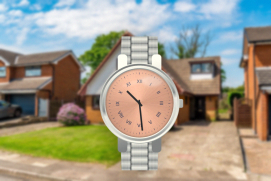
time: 10:29
